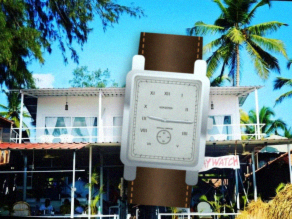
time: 9:15
